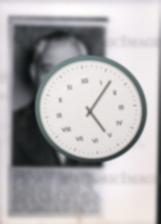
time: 5:07
